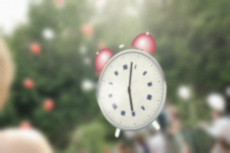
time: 6:03
